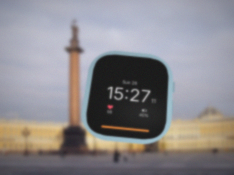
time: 15:27
